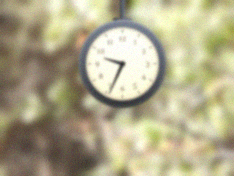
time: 9:34
